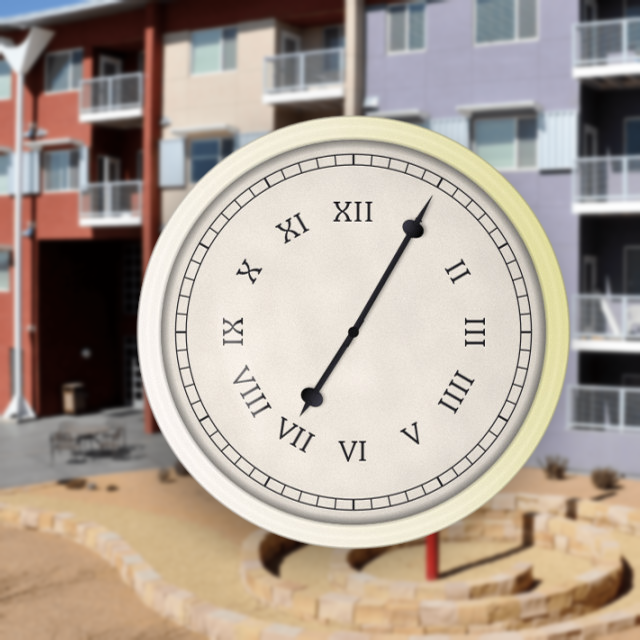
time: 7:05
